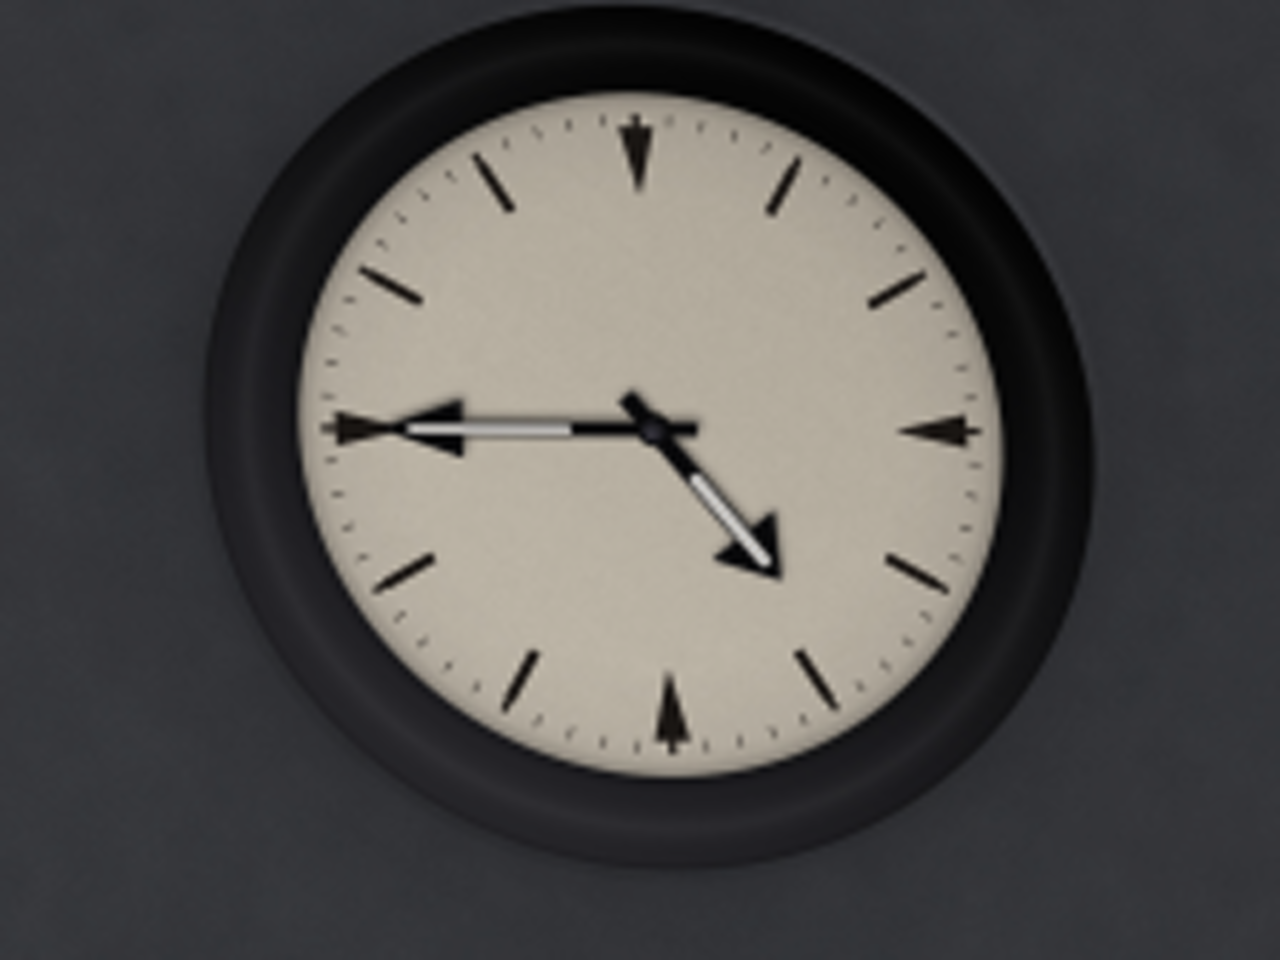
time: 4:45
